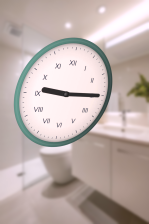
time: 9:15
